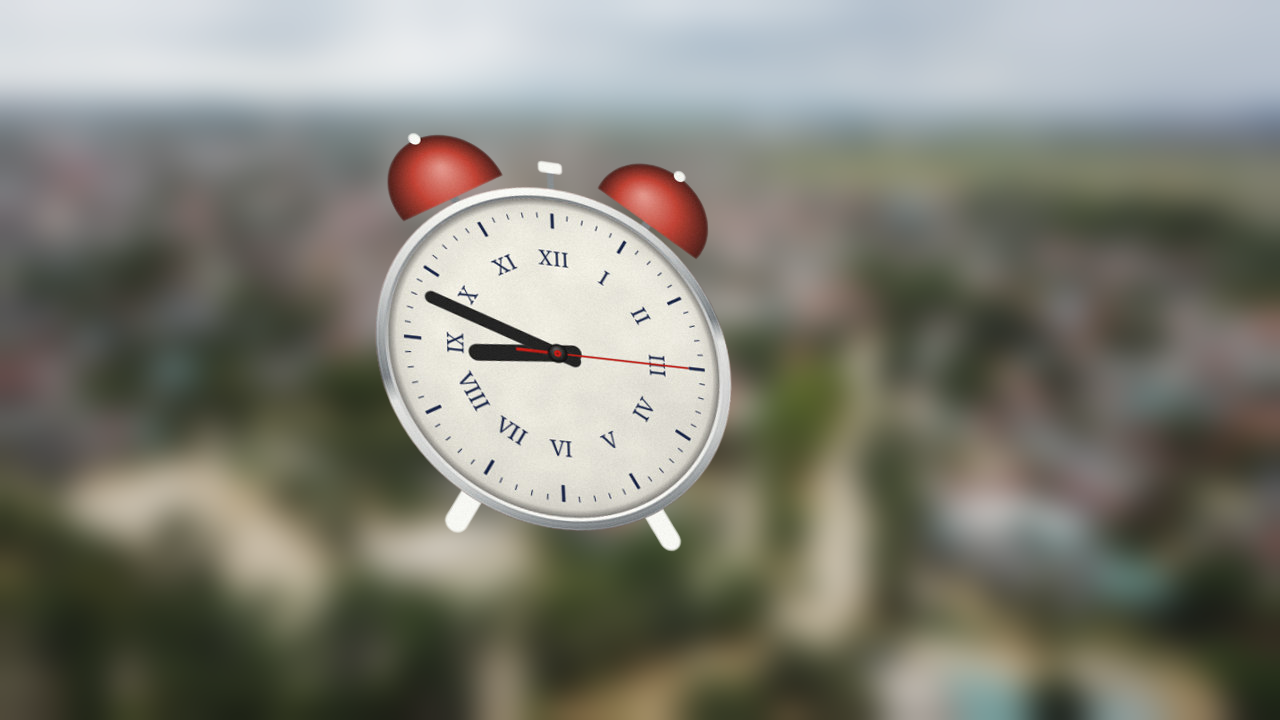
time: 8:48:15
